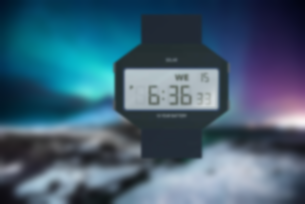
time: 6:36
